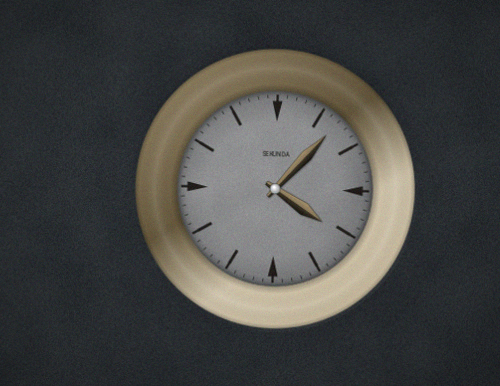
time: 4:07
